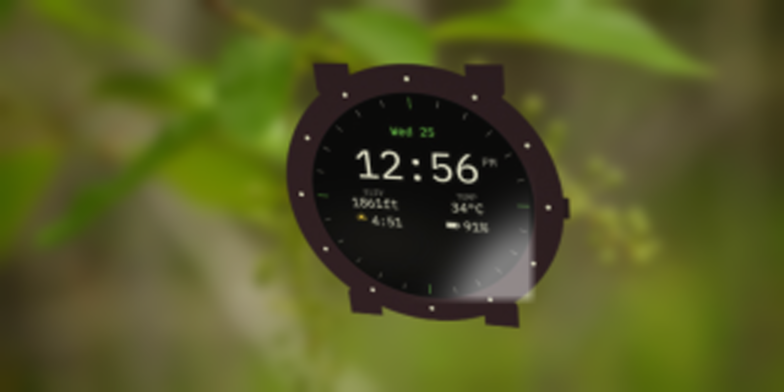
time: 12:56
